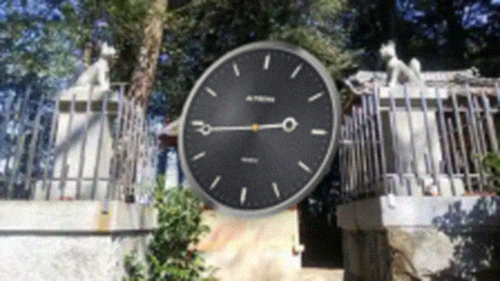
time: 2:44
